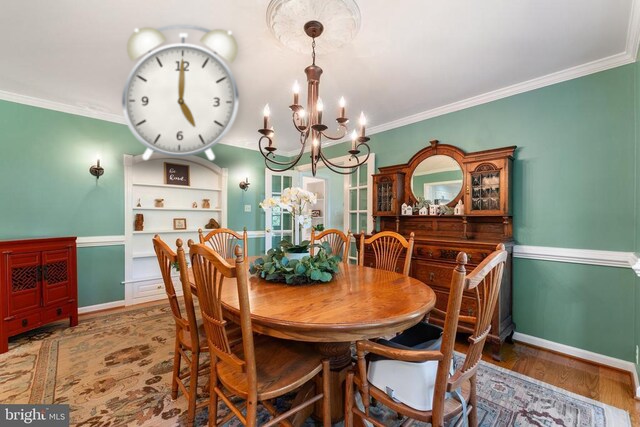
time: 5:00
